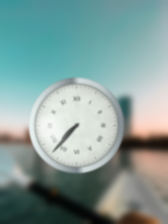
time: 7:37
